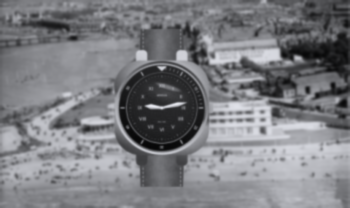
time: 9:13
